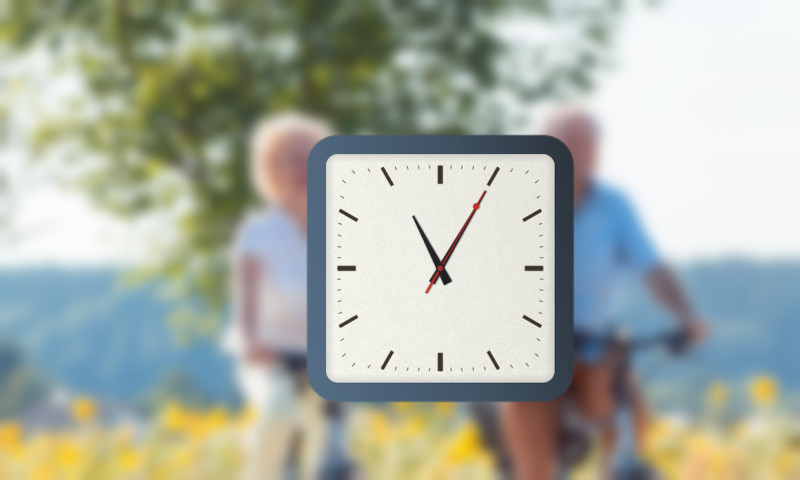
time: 11:05:05
